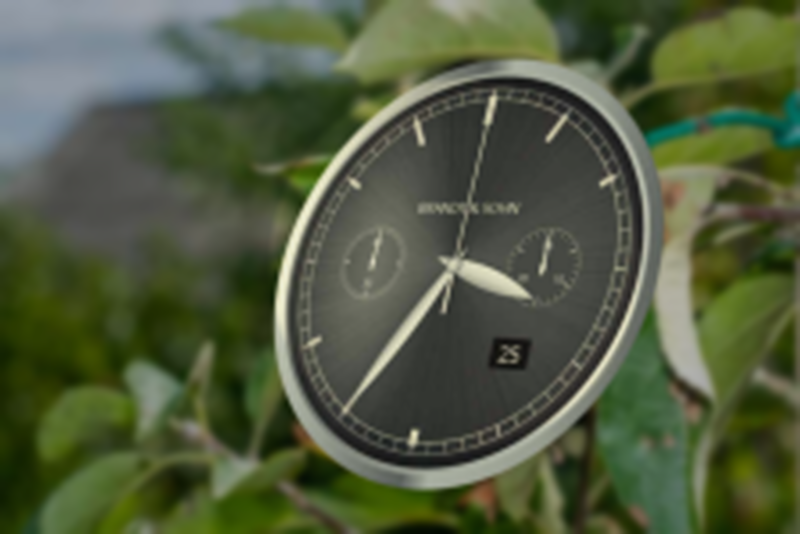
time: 3:35
